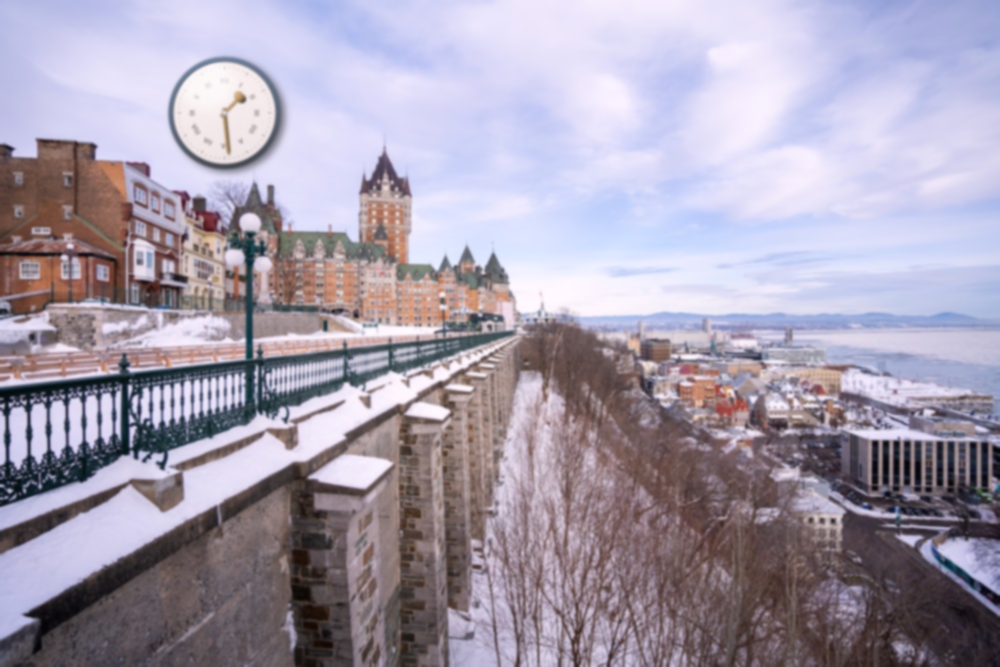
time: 1:29
